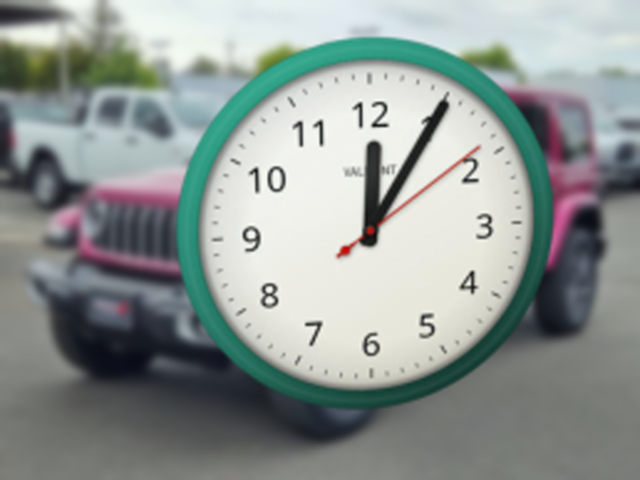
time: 12:05:09
